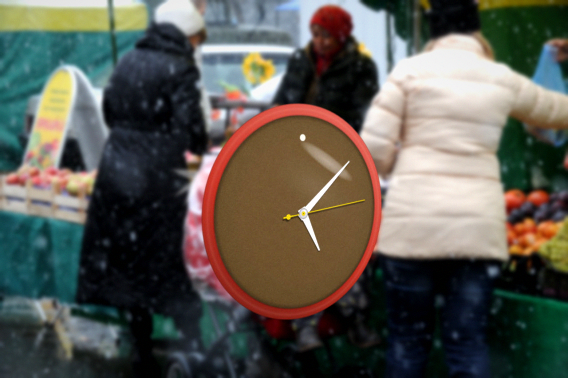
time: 5:08:14
